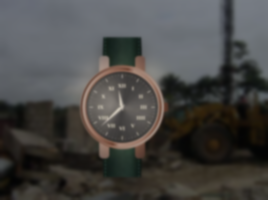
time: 11:38
